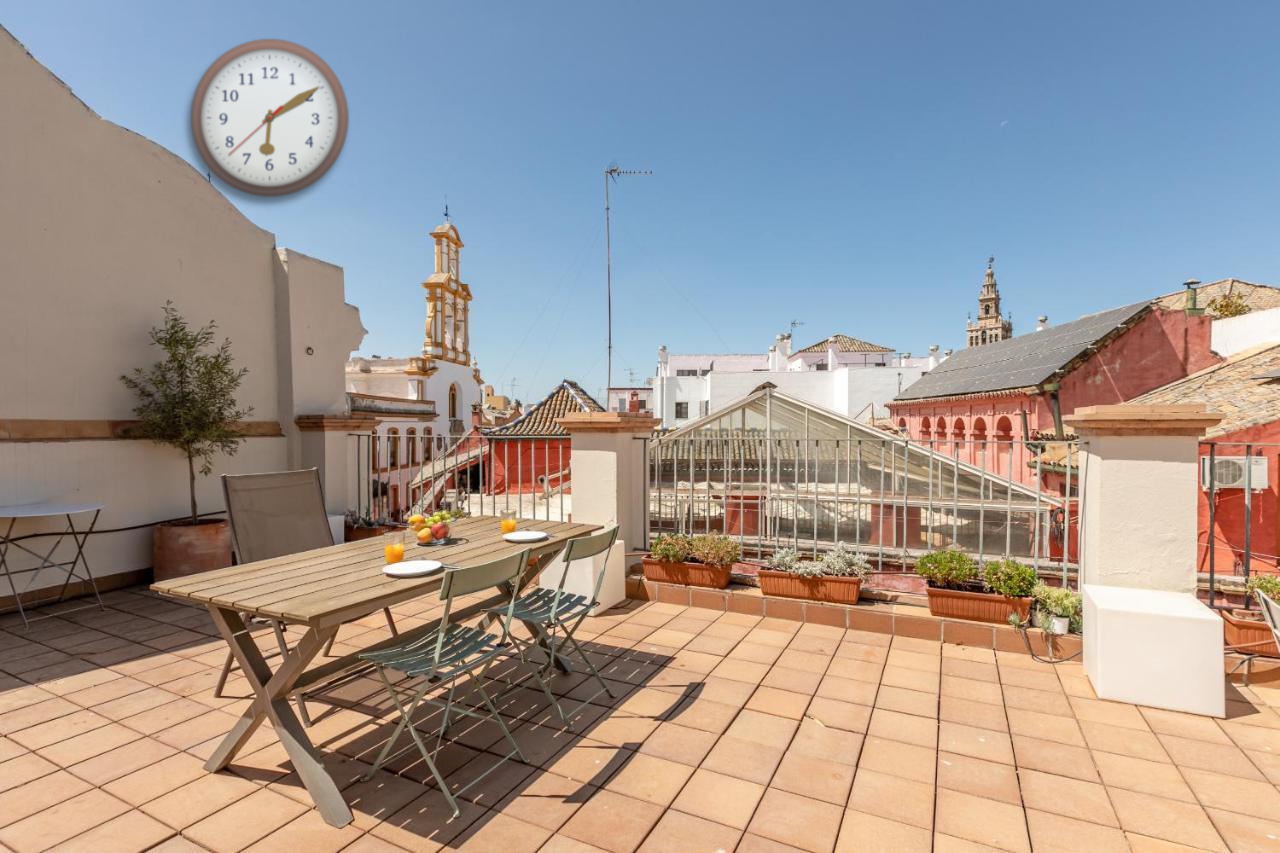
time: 6:09:38
